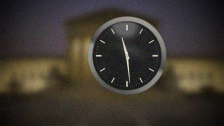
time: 11:29
